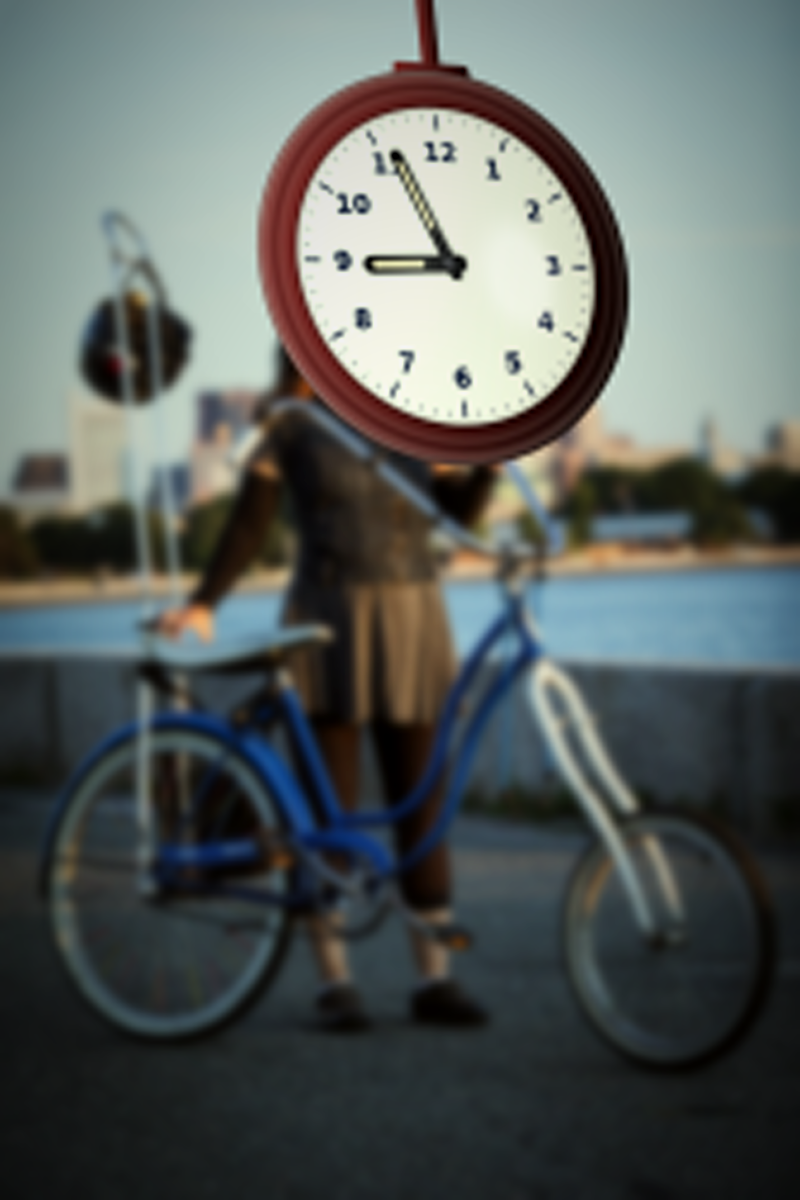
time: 8:56
